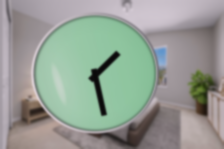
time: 1:28
